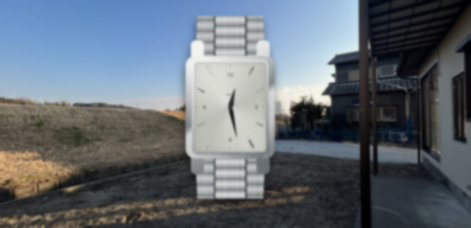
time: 12:28
